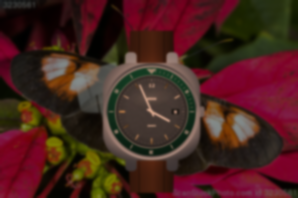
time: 3:56
